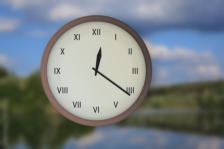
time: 12:21
